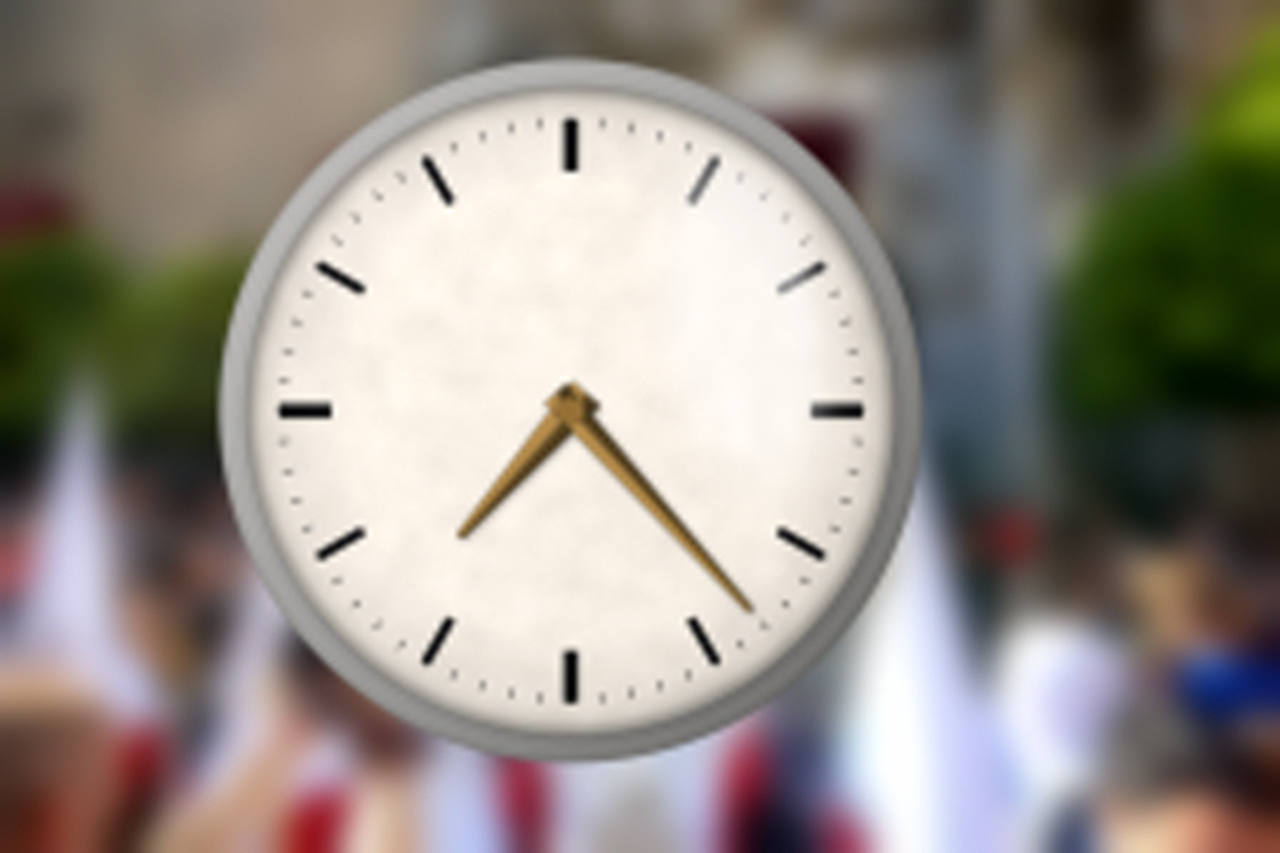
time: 7:23
